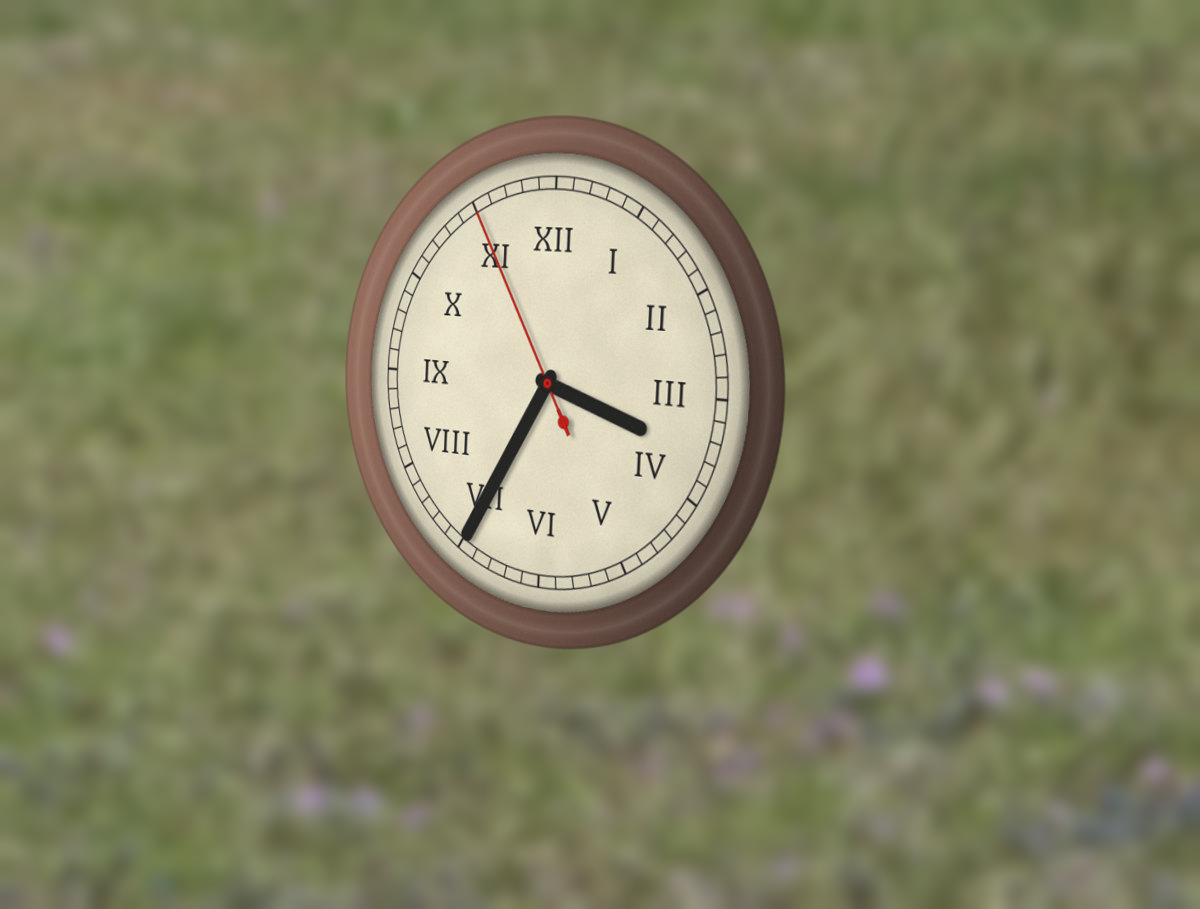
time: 3:34:55
